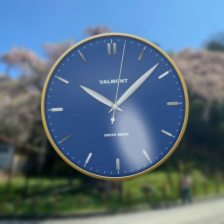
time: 10:08:02
